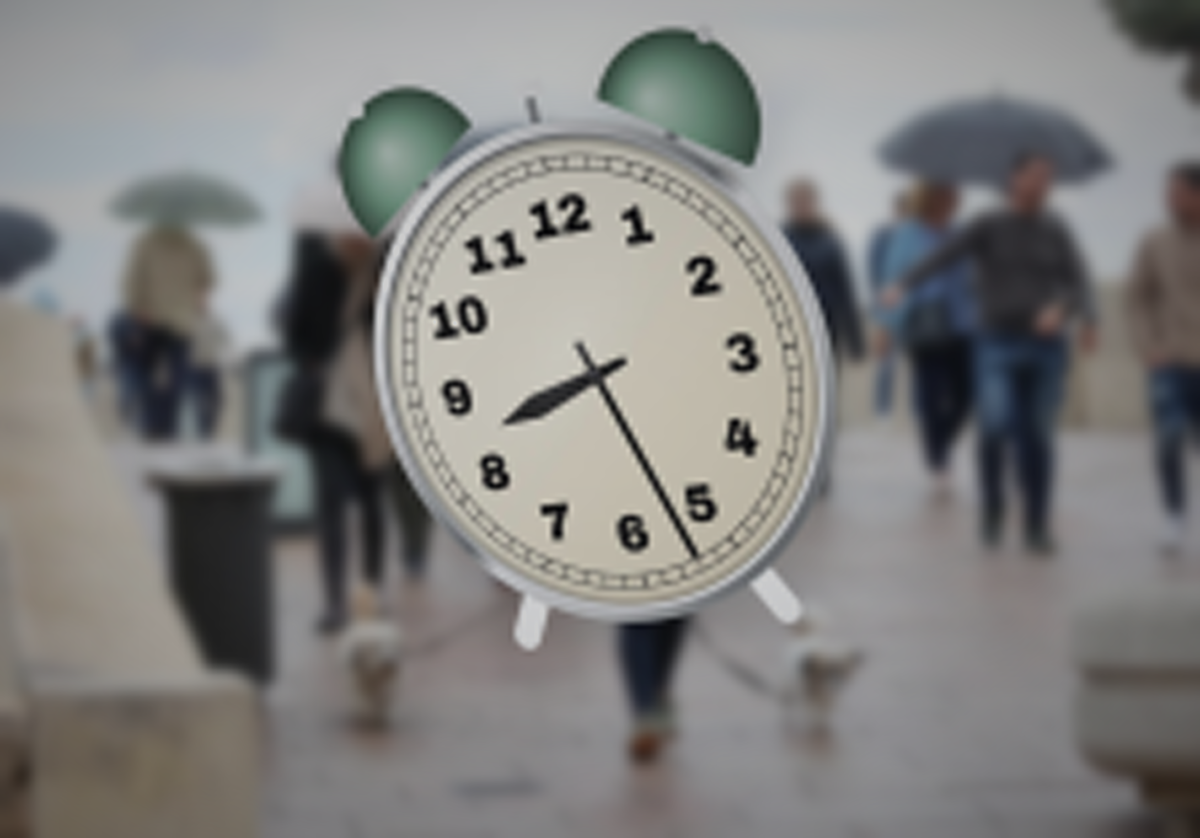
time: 8:27
